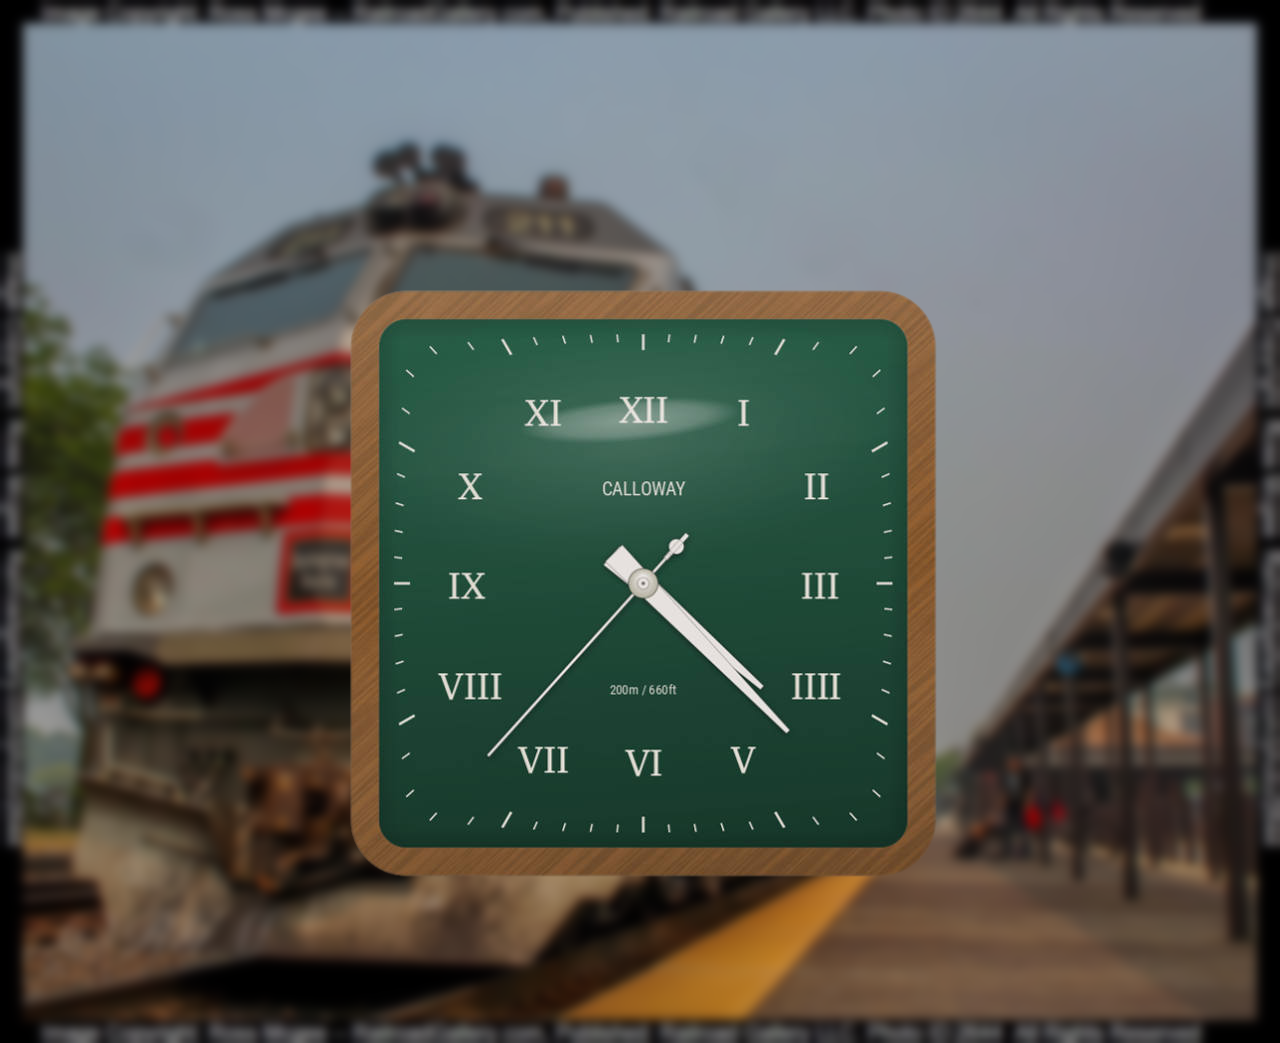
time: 4:22:37
